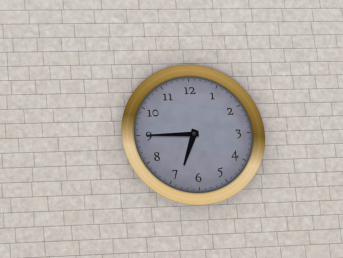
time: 6:45
